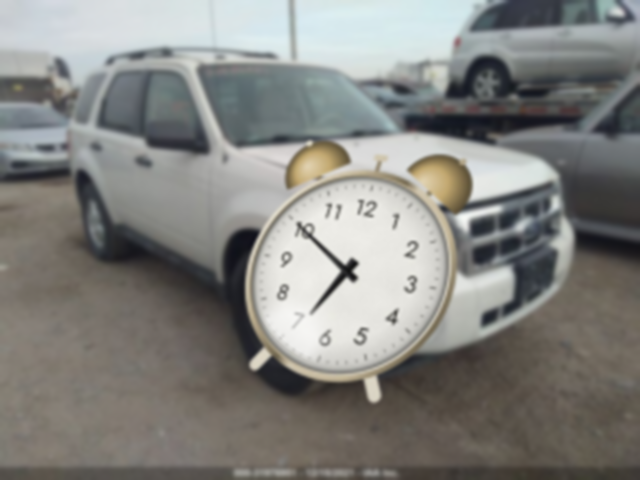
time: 6:50
